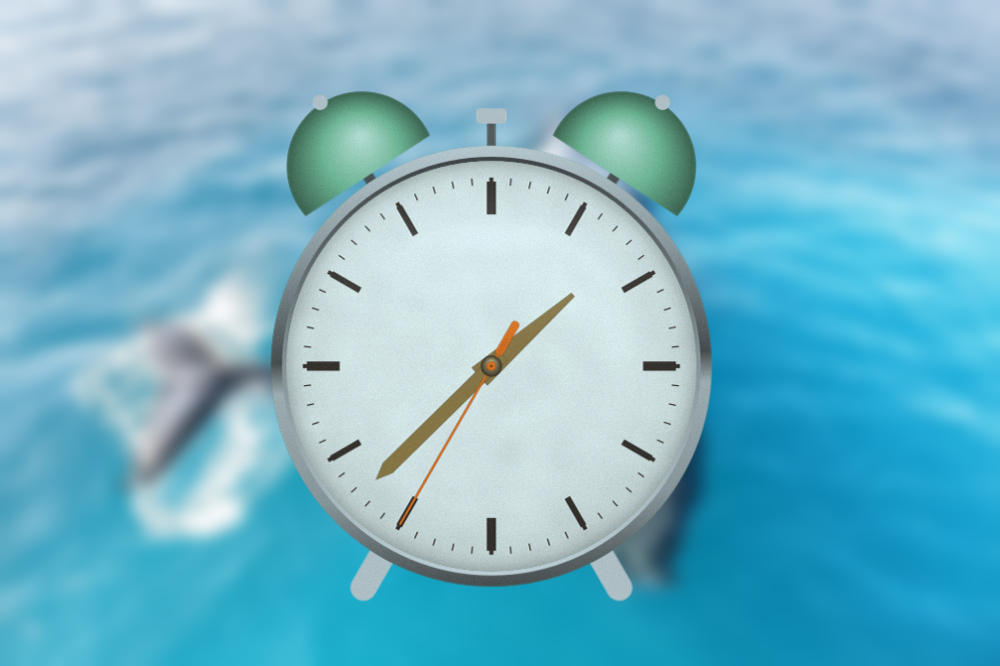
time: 1:37:35
